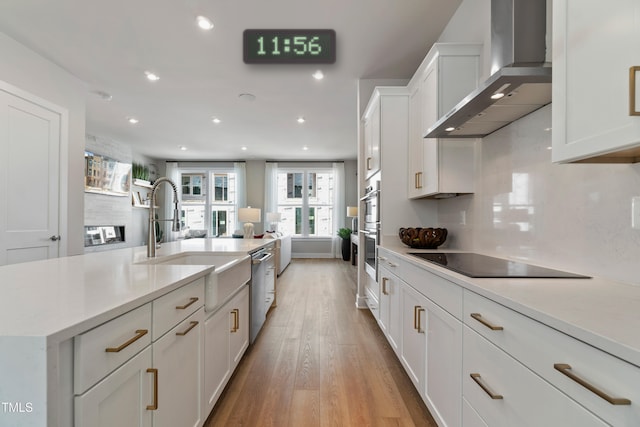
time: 11:56
